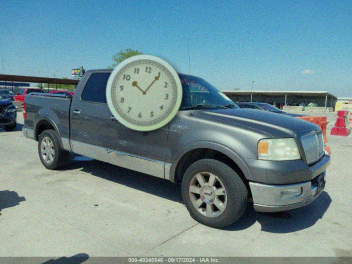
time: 10:05
